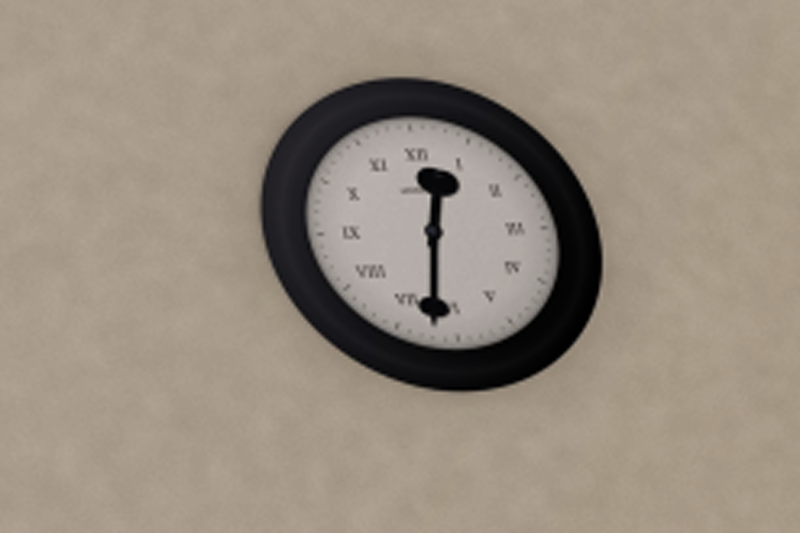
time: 12:32
